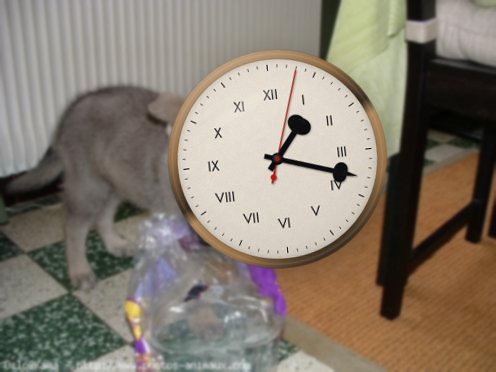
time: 1:18:03
